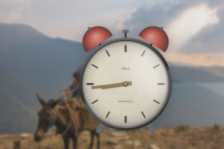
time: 8:44
